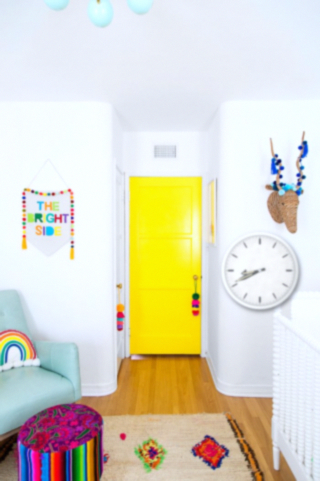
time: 8:41
